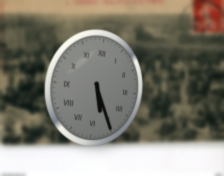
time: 5:25
